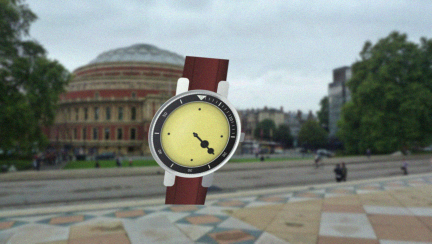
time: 4:22
